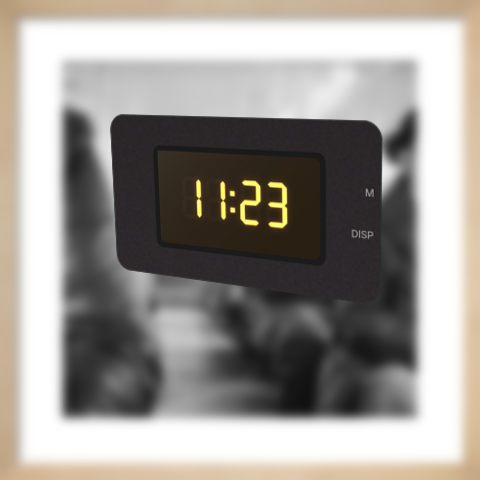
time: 11:23
